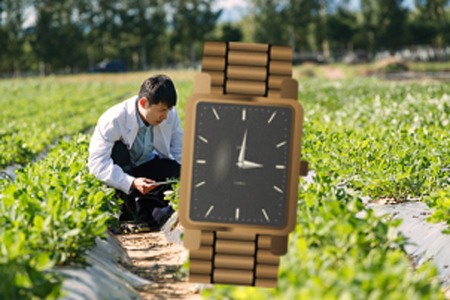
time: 3:01
